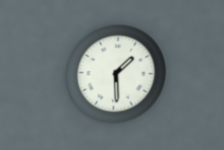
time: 1:29
